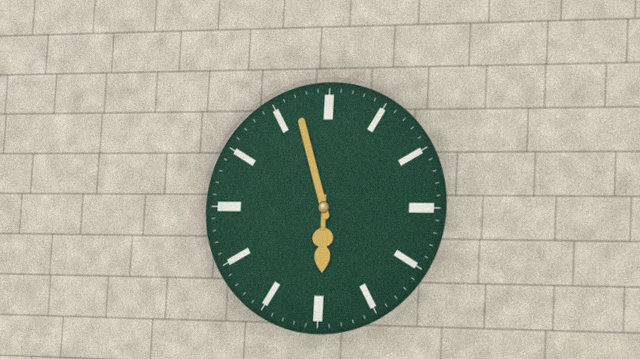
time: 5:57
